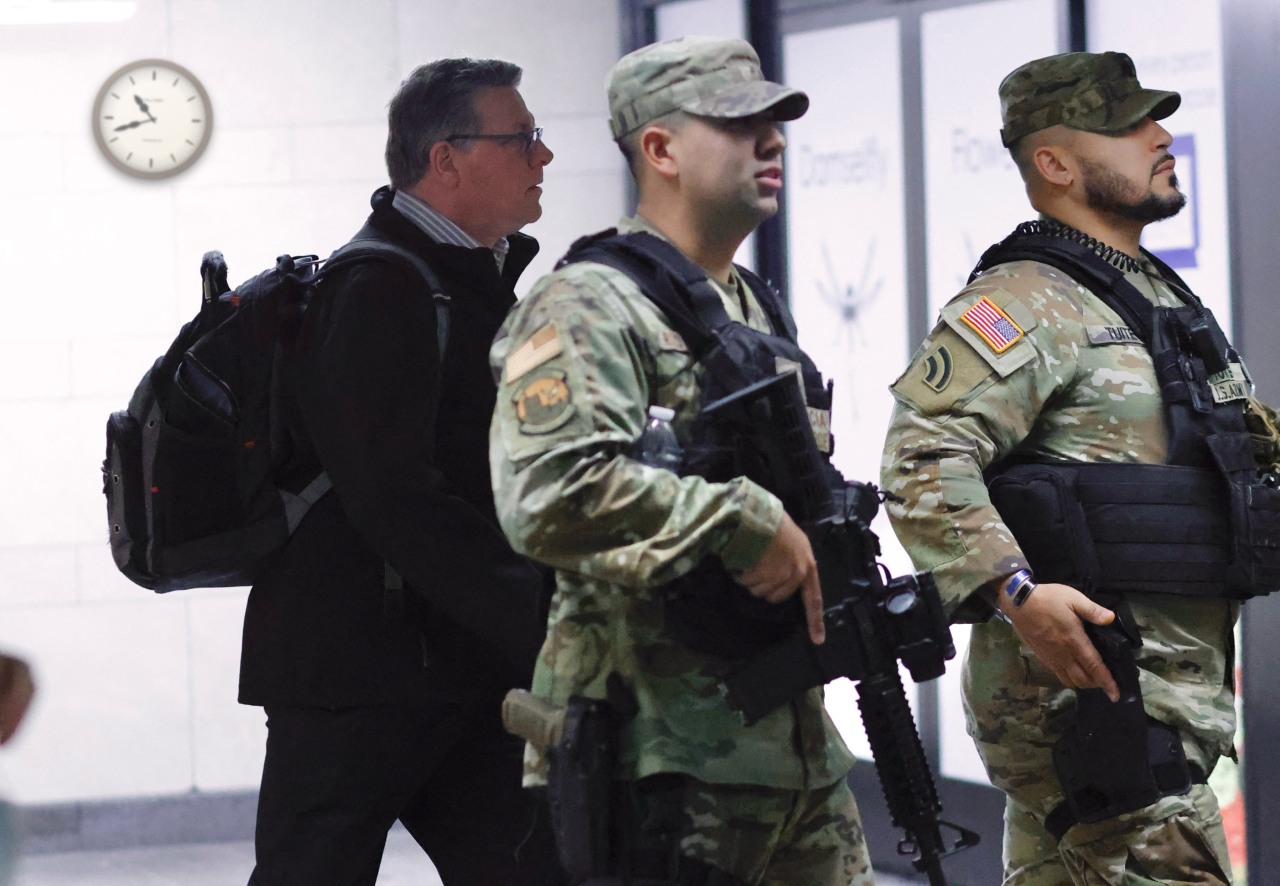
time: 10:42
